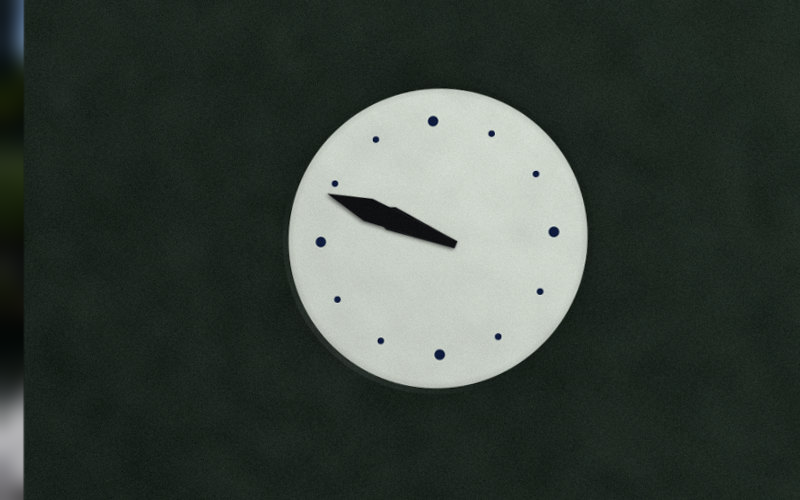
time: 9:49
